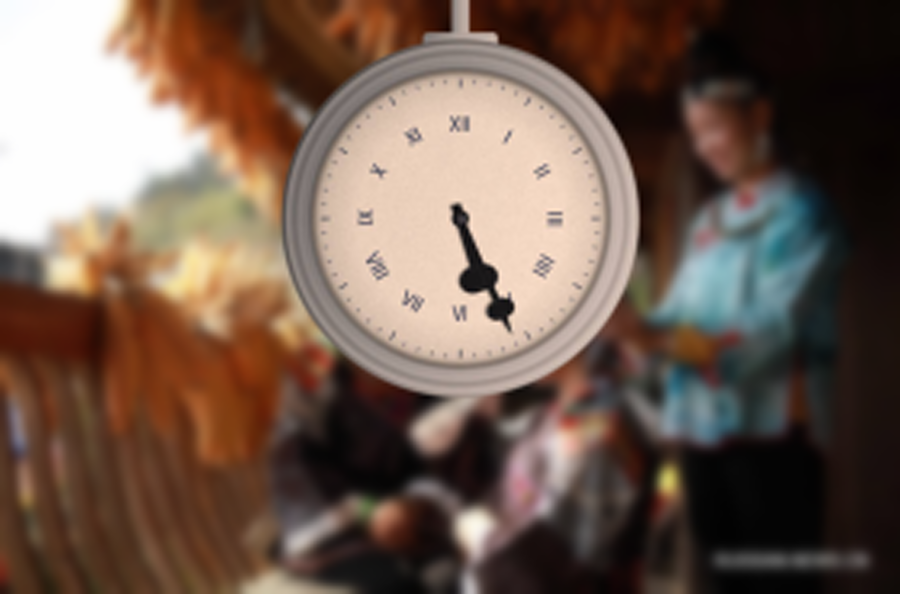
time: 5:26
